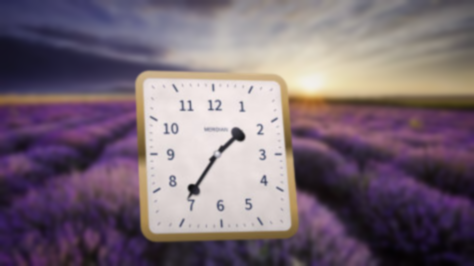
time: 1:36
